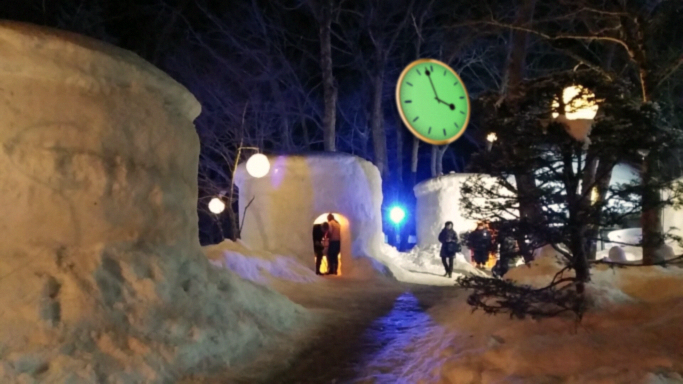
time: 3:58
